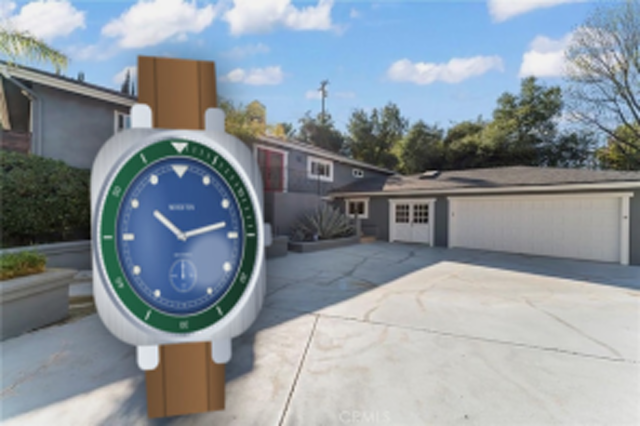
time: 10:13
